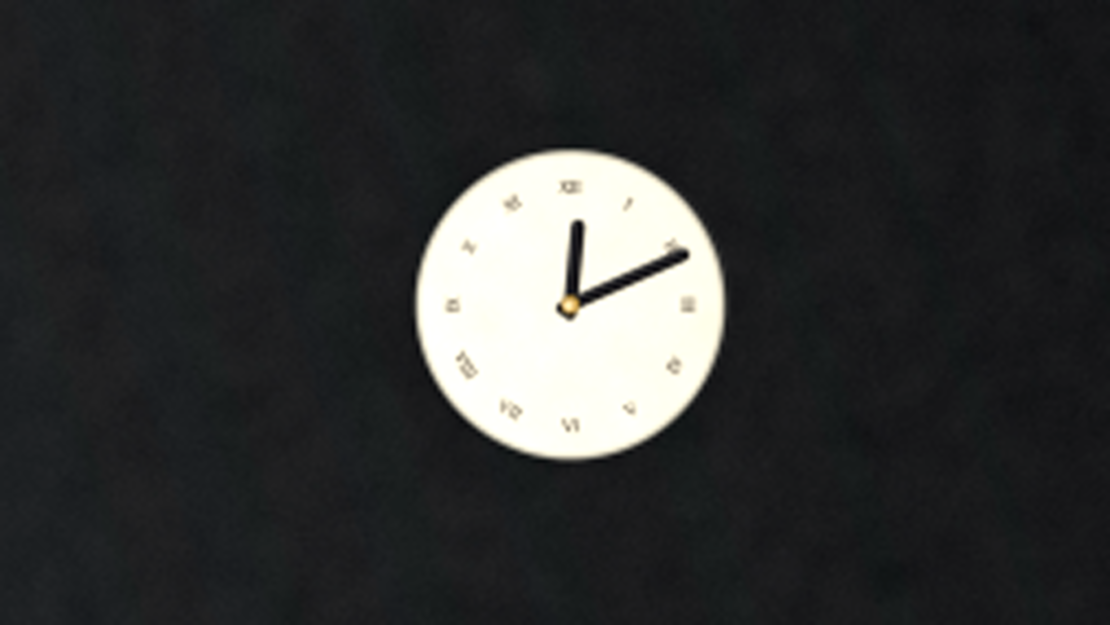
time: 12:11
